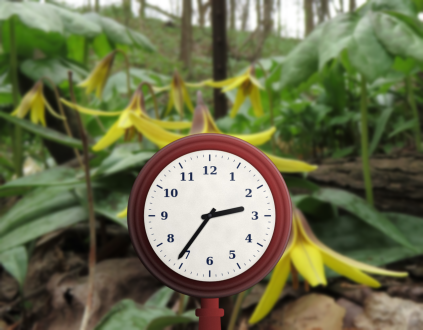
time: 2:36
